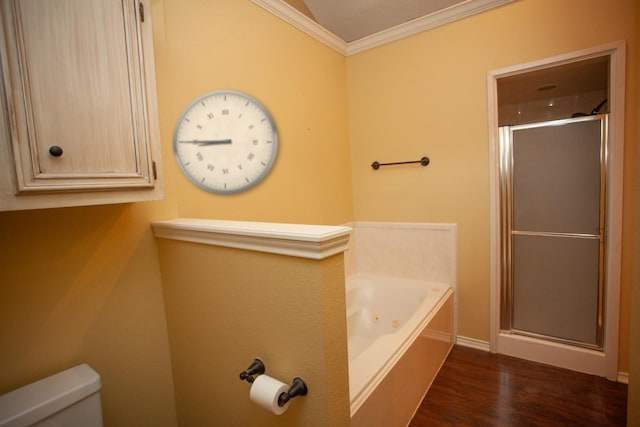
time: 8:45
